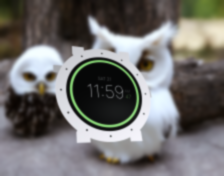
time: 11:59
